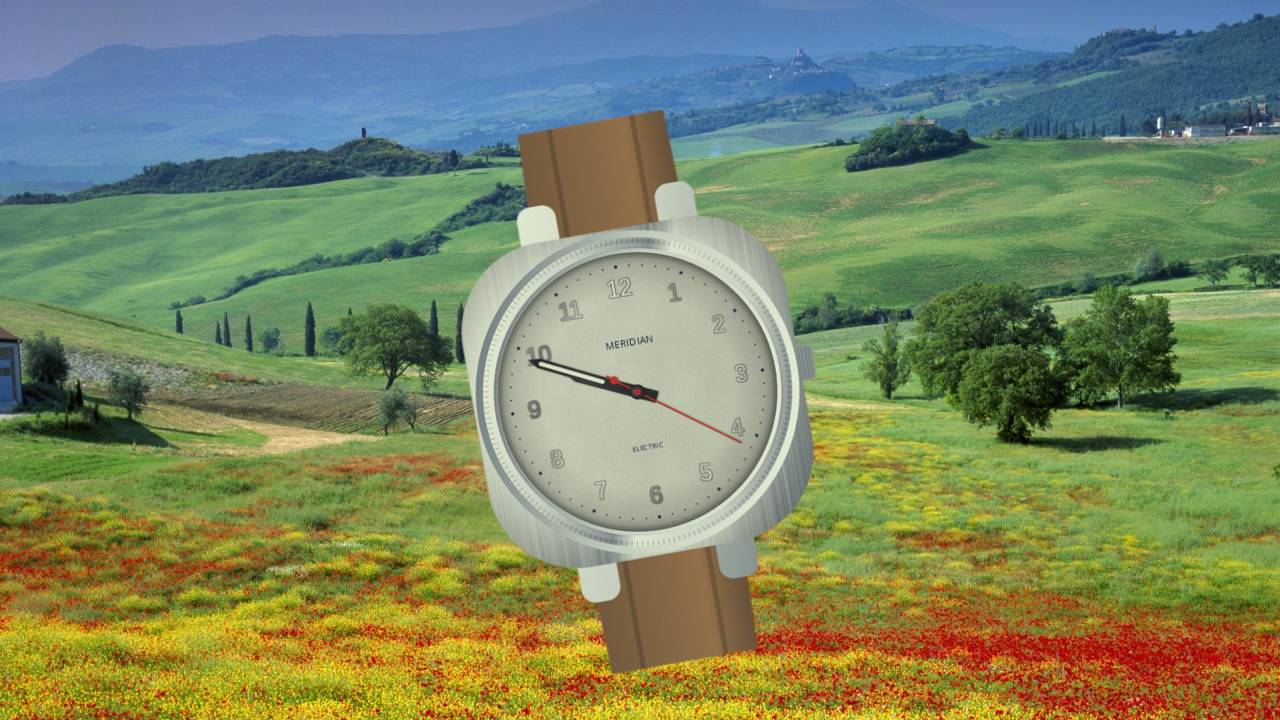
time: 9:49:21
